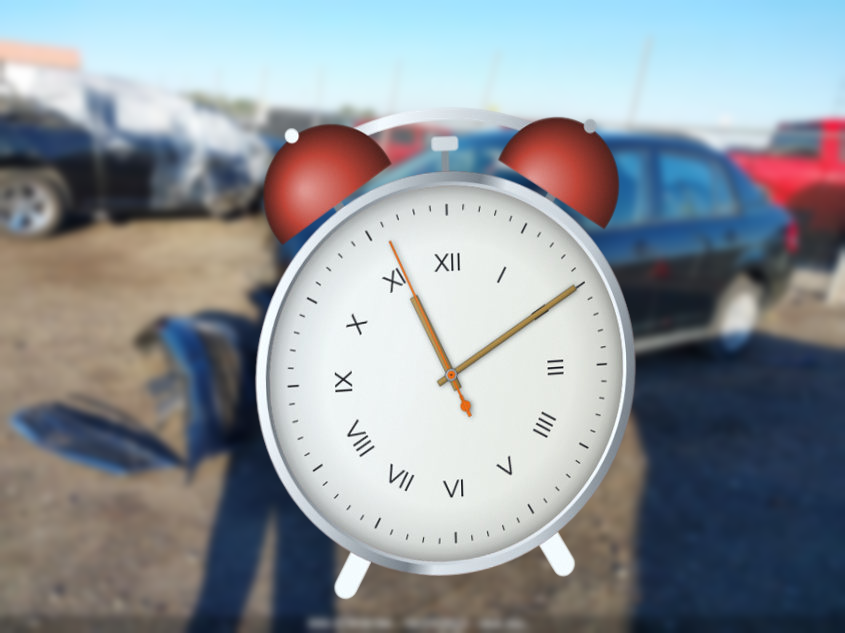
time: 11:09:56
